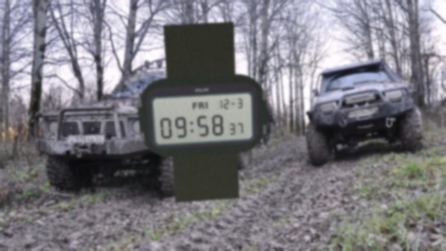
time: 9:58:37
